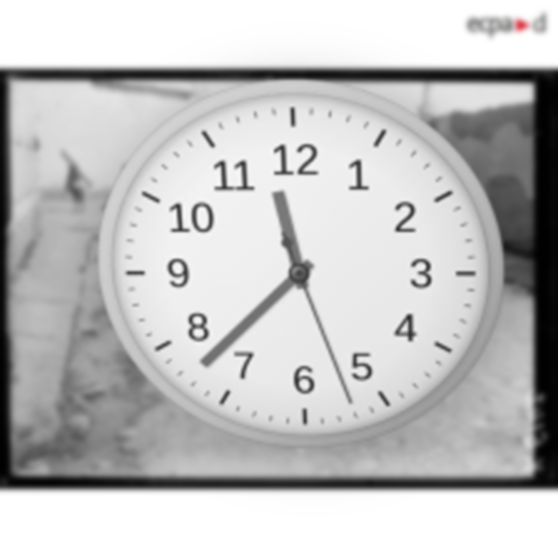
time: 11:37:27
